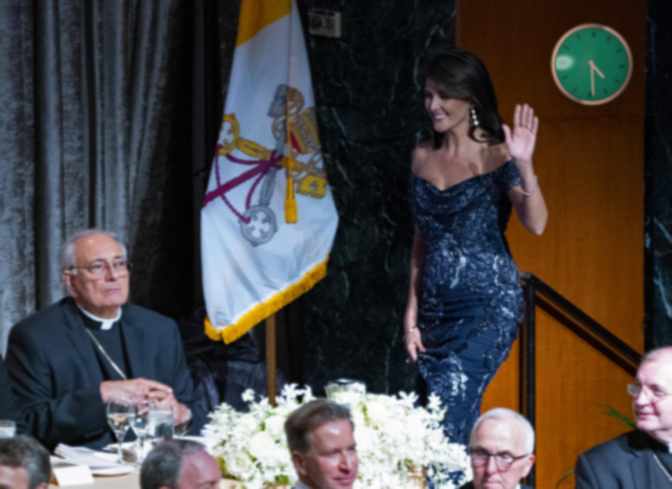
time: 4:29
